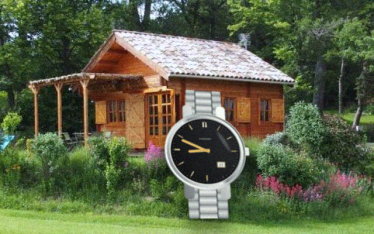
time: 8:49
